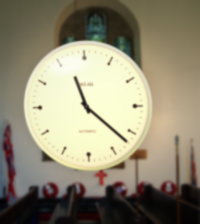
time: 11:22
